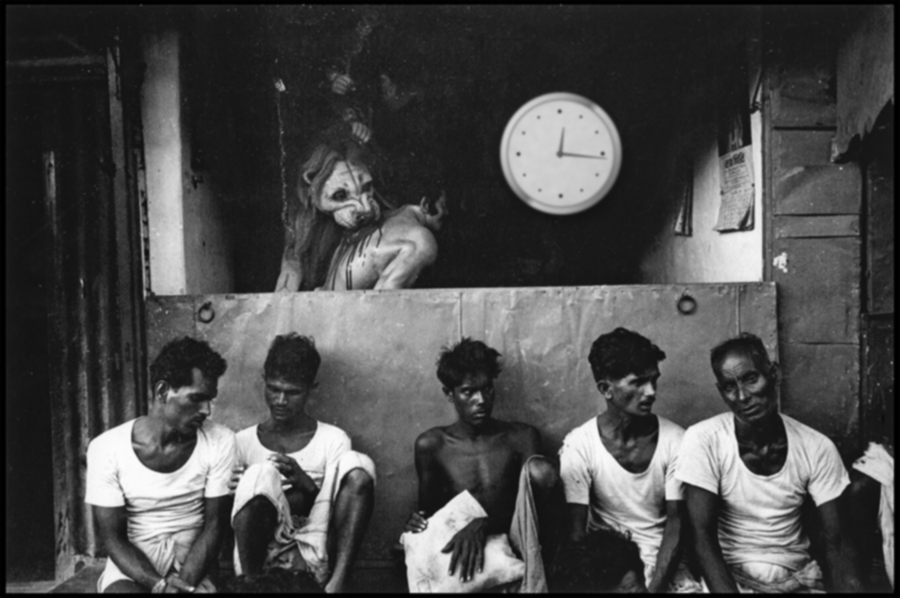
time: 12:16
